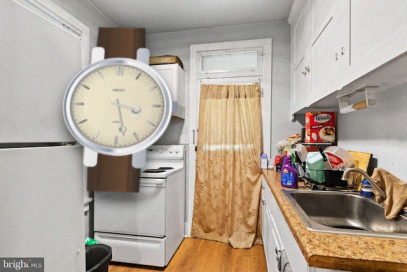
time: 3:28
